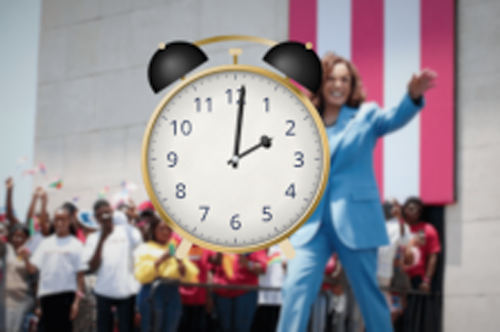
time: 2:01
